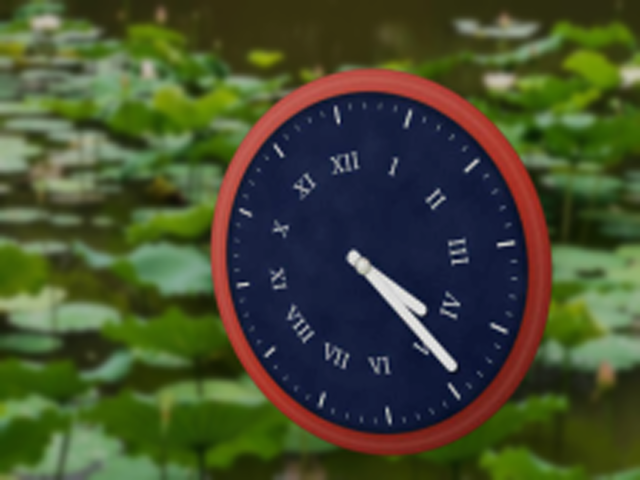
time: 4:24
